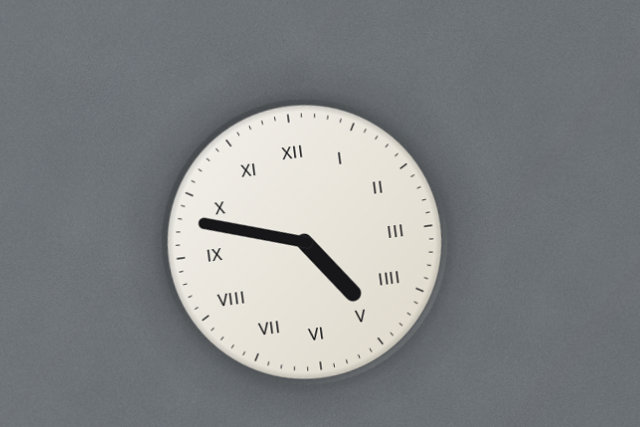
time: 4:48
